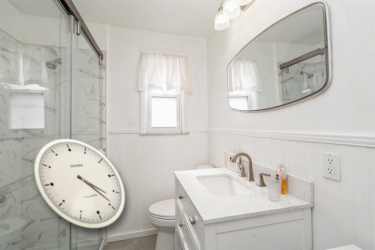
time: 4:24
